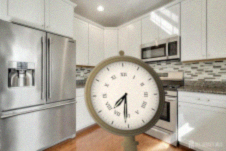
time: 7:31
